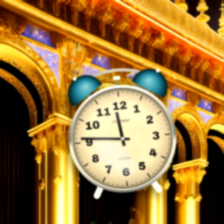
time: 11:46
